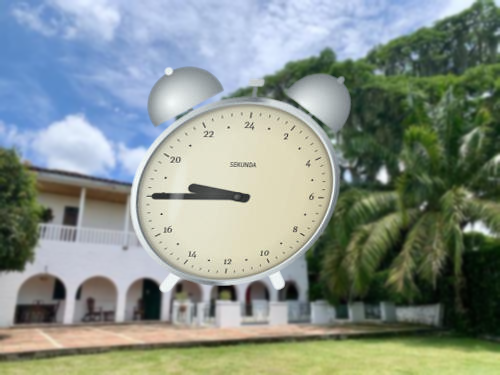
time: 18:45
